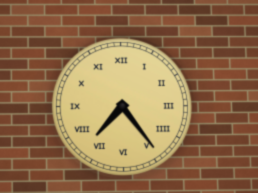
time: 7:24
